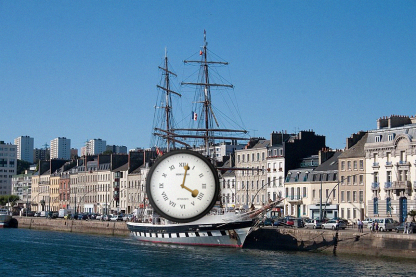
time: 4:02
